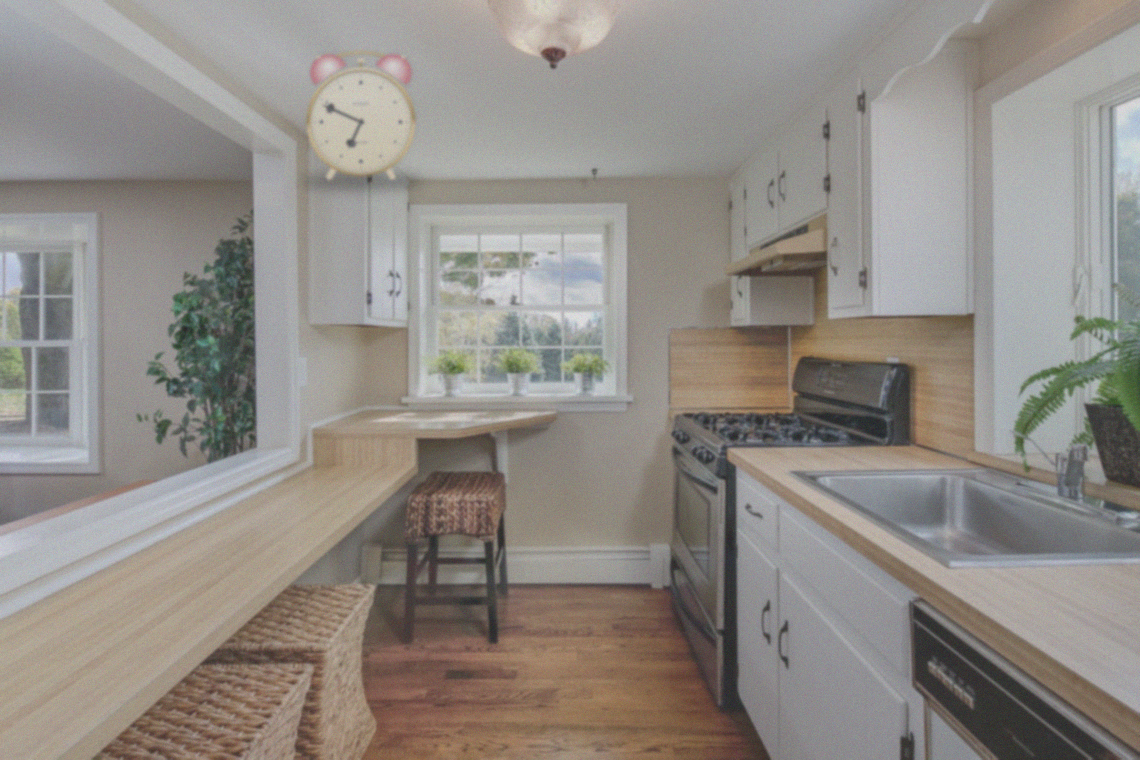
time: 6:49
